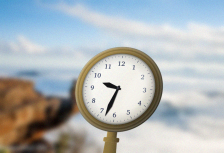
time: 9:33
